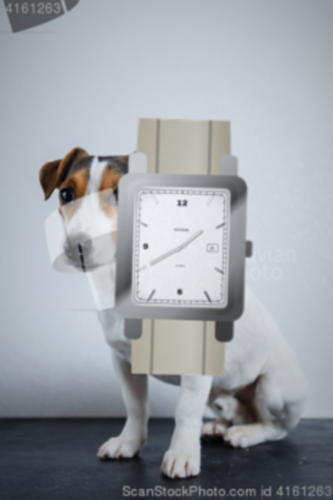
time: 1:40
